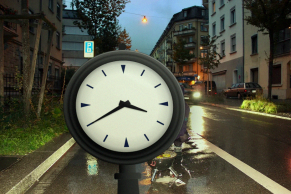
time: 3:40
